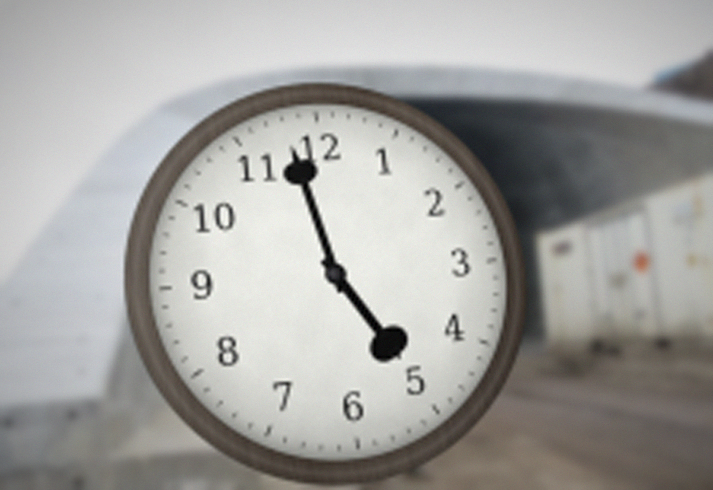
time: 4:58
